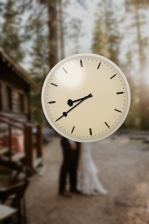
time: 8:40
